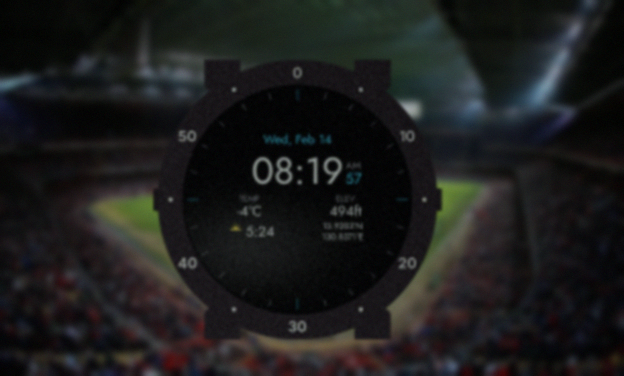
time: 8:19
